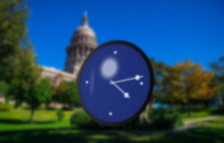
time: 4:13
